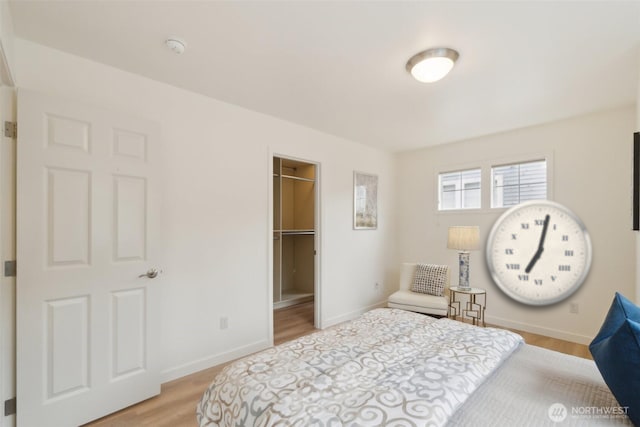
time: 7:02
